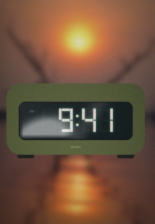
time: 9:41
